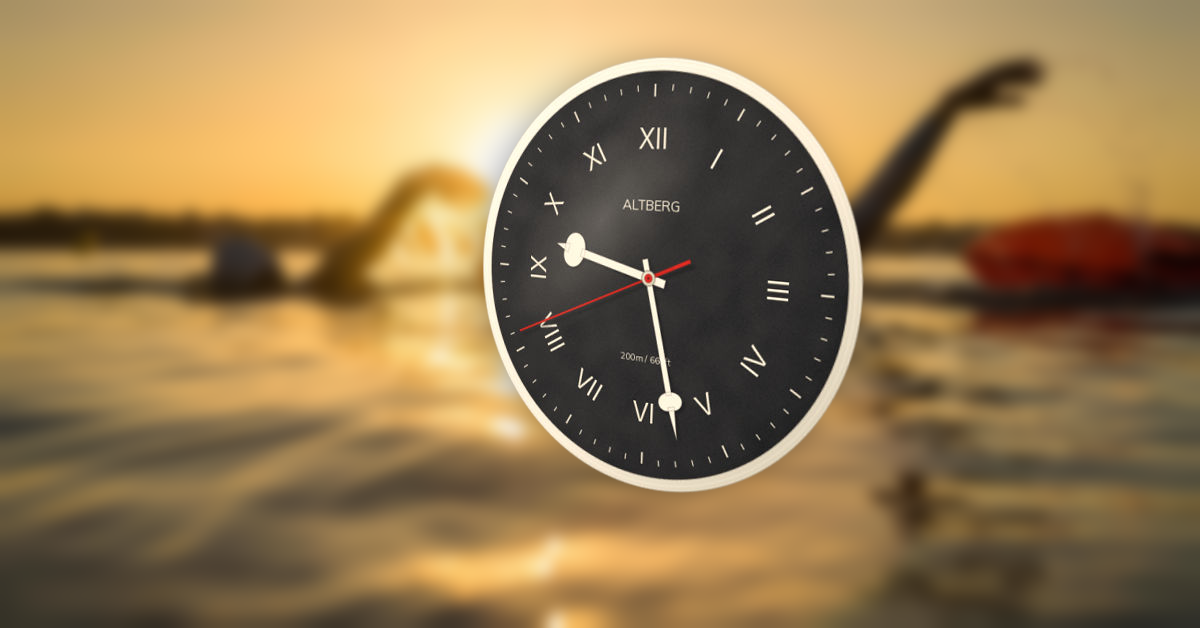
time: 9:27:41
